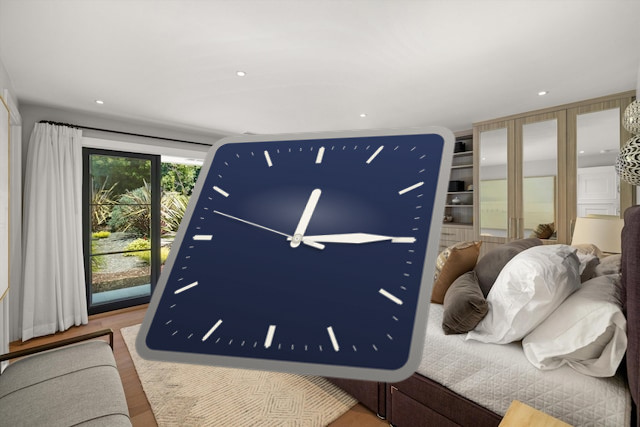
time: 12:14:48
